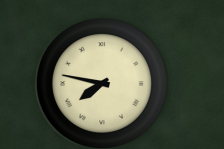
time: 7:47
